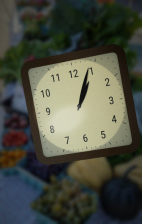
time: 1:04
